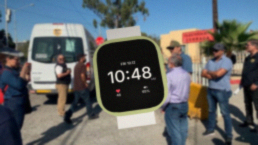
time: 10:48
